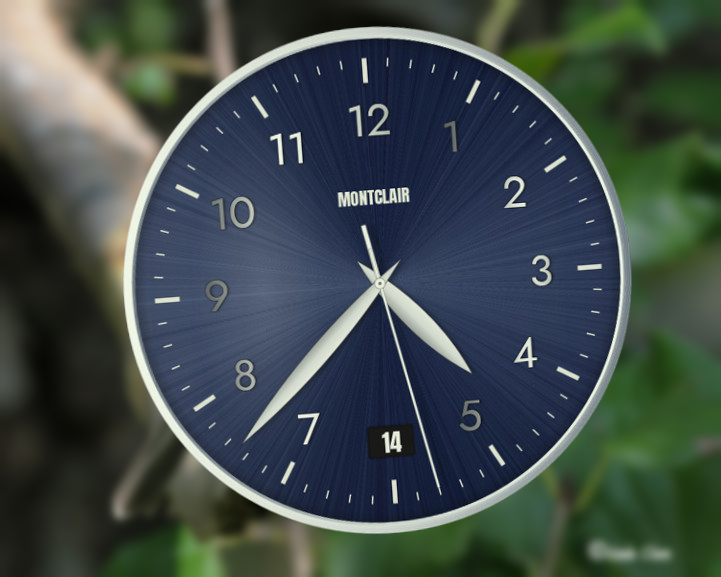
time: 4:37:28
